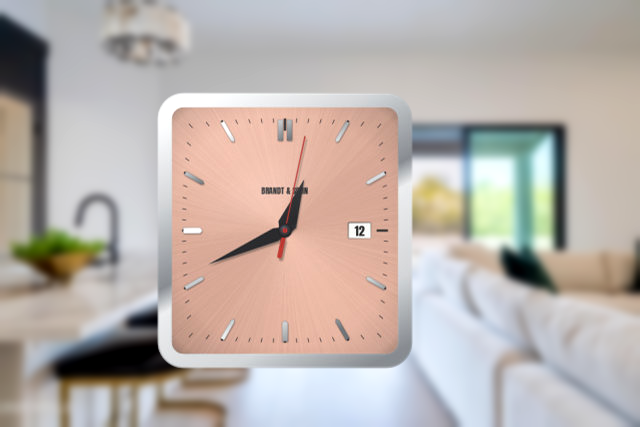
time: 12:41:02
